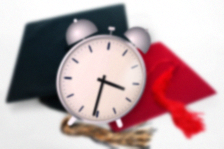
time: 3:31
